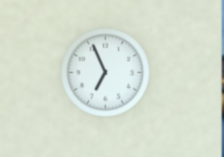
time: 6:56
